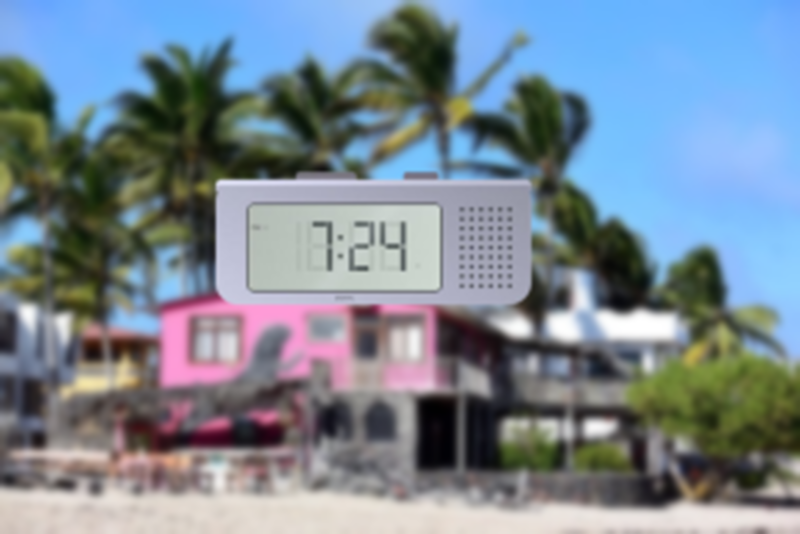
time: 7:24
